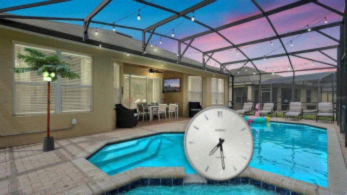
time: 7:29
